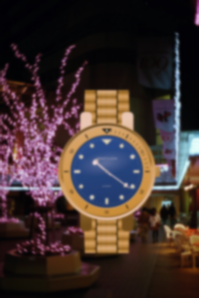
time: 10:21
